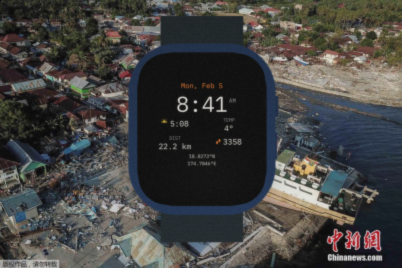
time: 8:41
